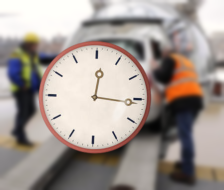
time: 12:16
